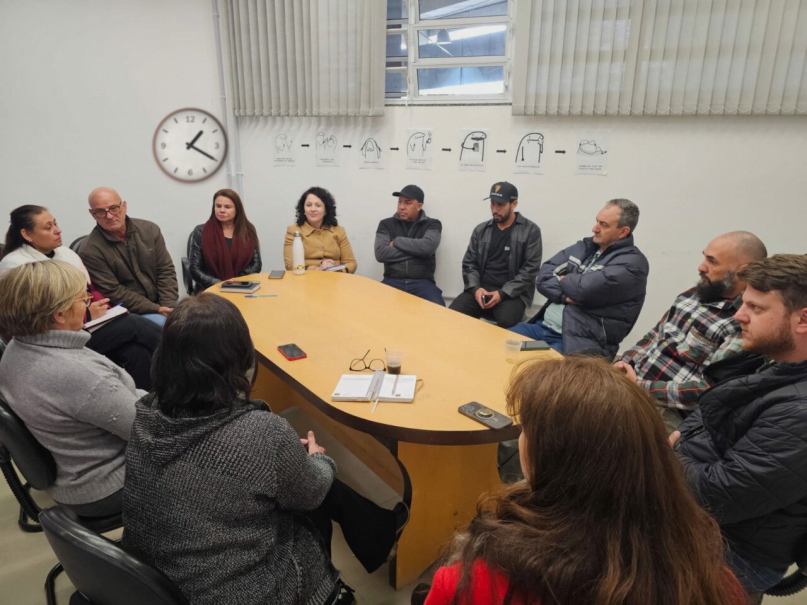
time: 1:20
